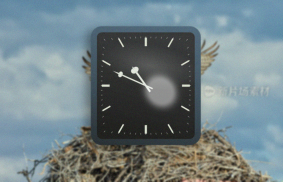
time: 10:49
